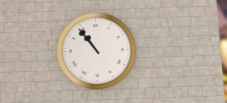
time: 10:54
